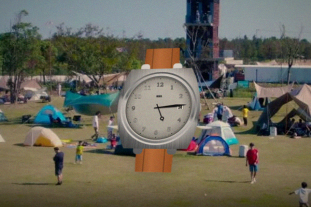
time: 5:14
